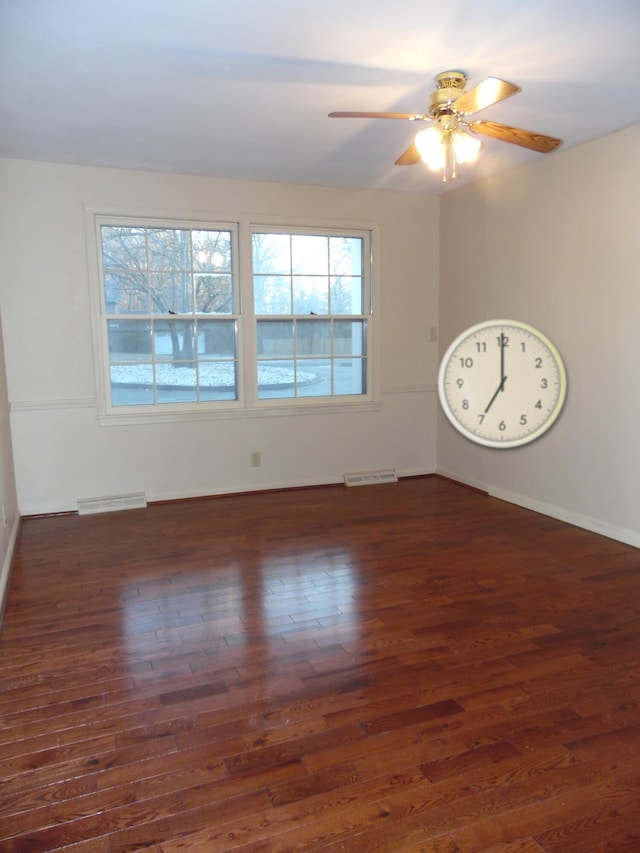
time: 7:00
